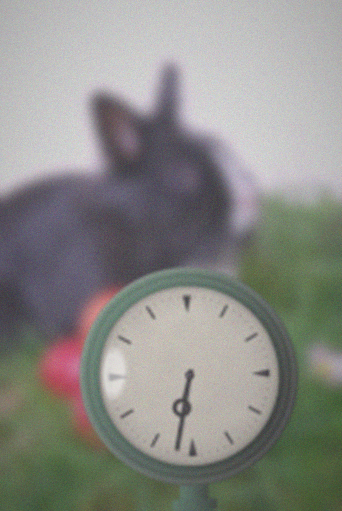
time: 6:32
